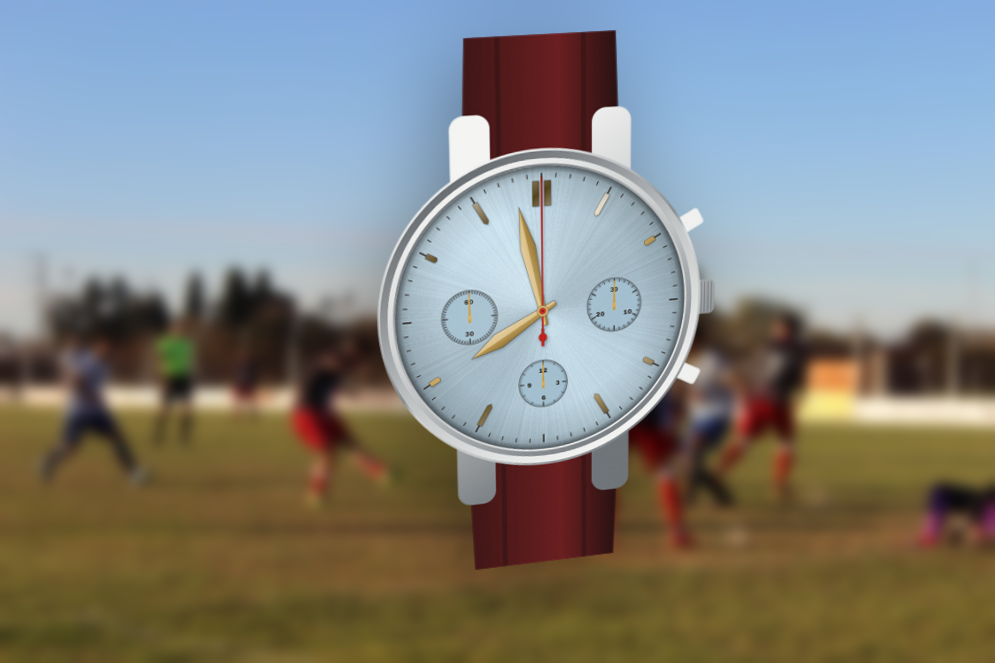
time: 7:58
